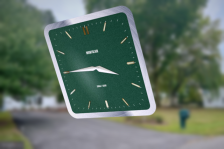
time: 3:45
